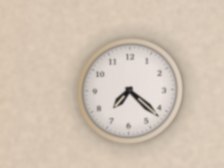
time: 7:22
